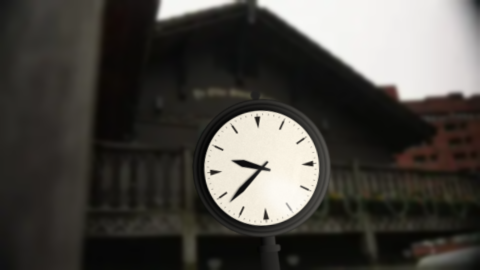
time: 9:38
